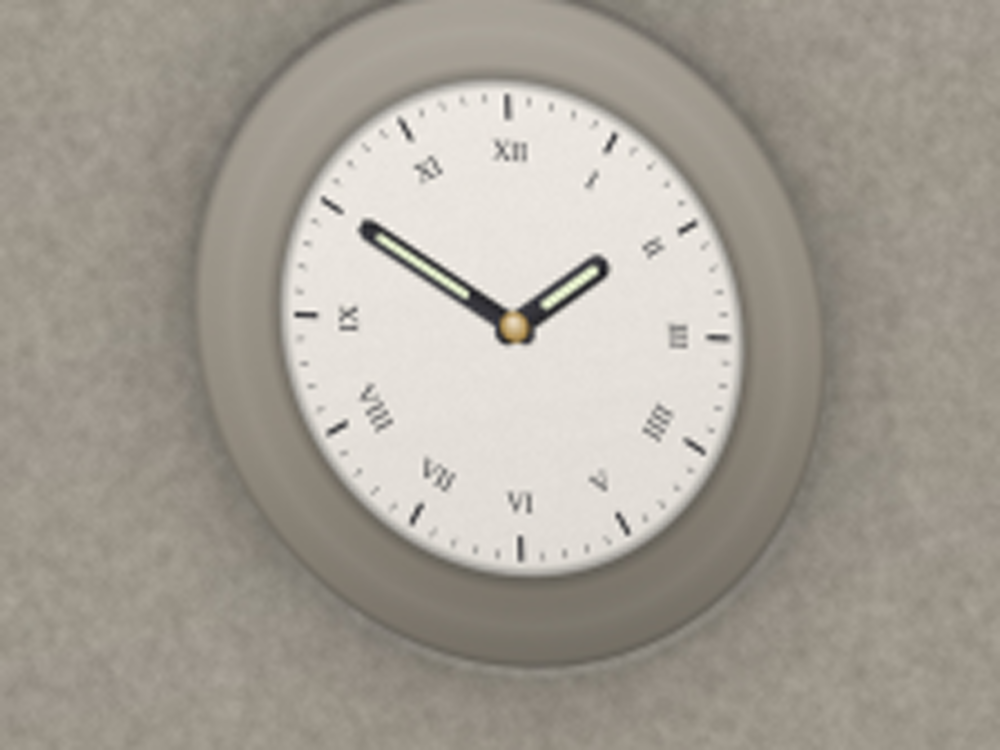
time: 1:50
